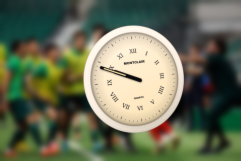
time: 9:49
